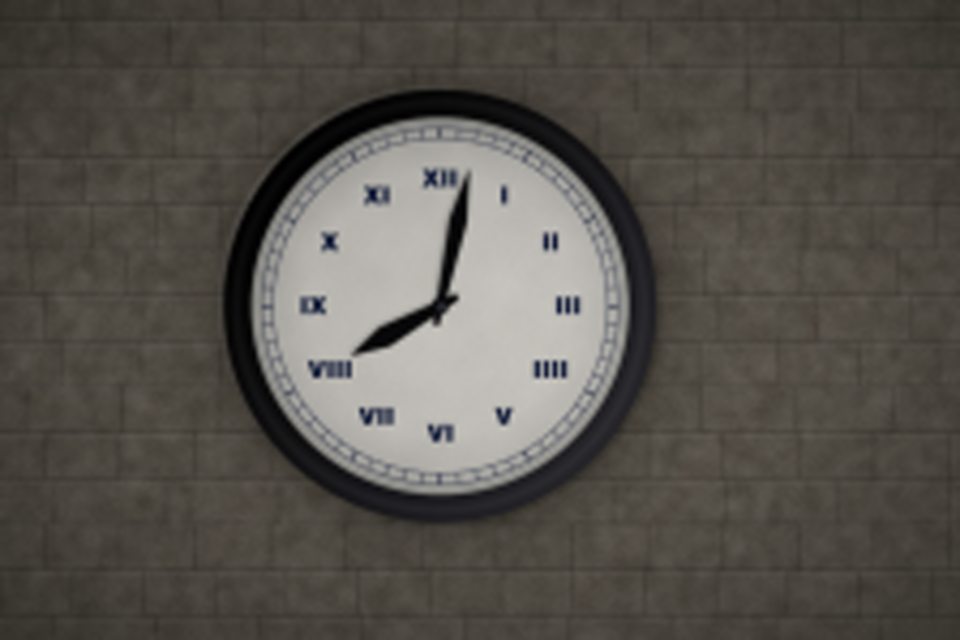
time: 8:02
